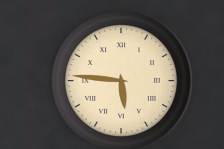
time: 5:46
